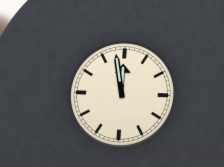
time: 11:58
